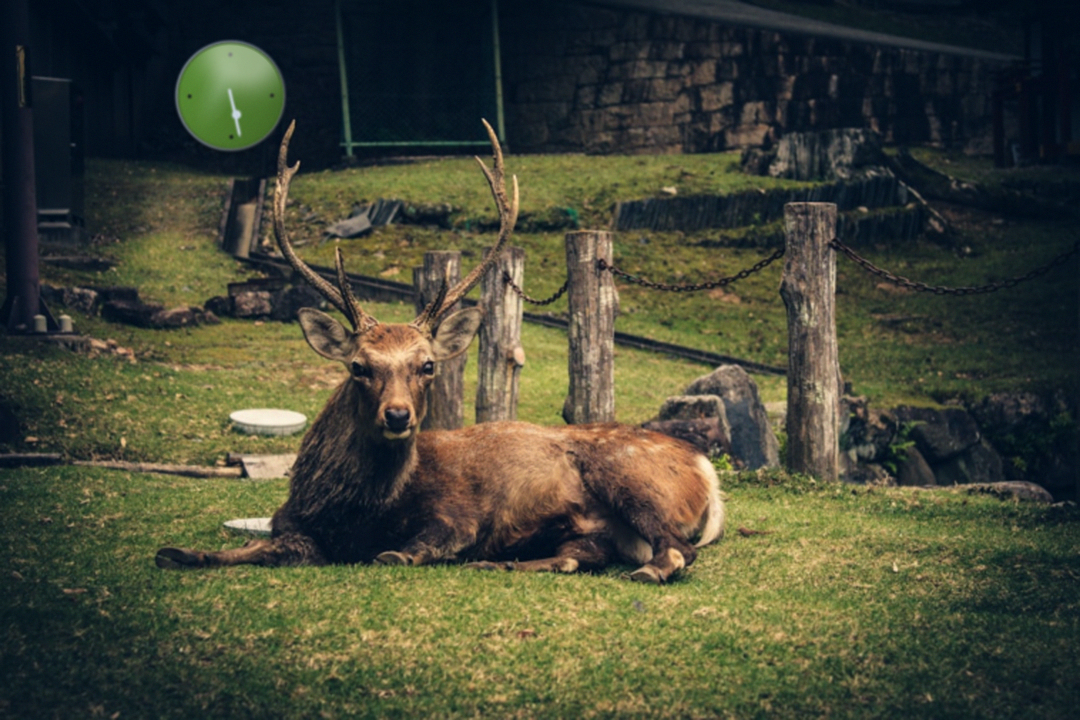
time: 5:28
